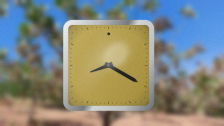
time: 8:20
